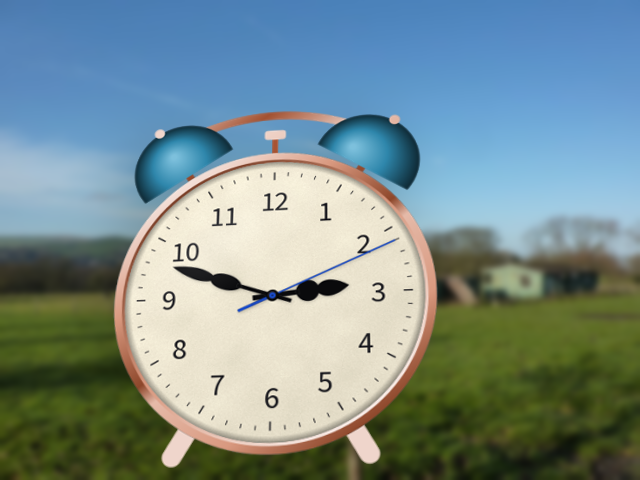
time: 2:48:11
